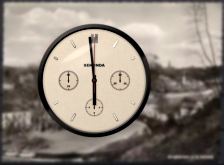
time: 5:59
